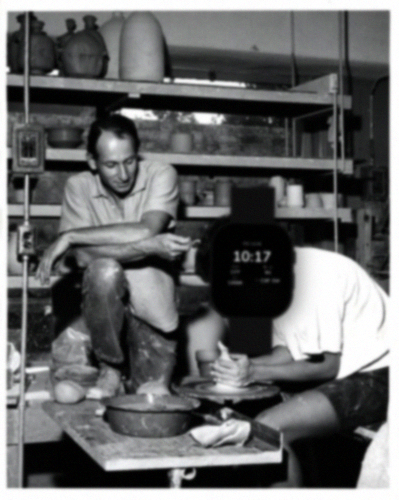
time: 10:17
